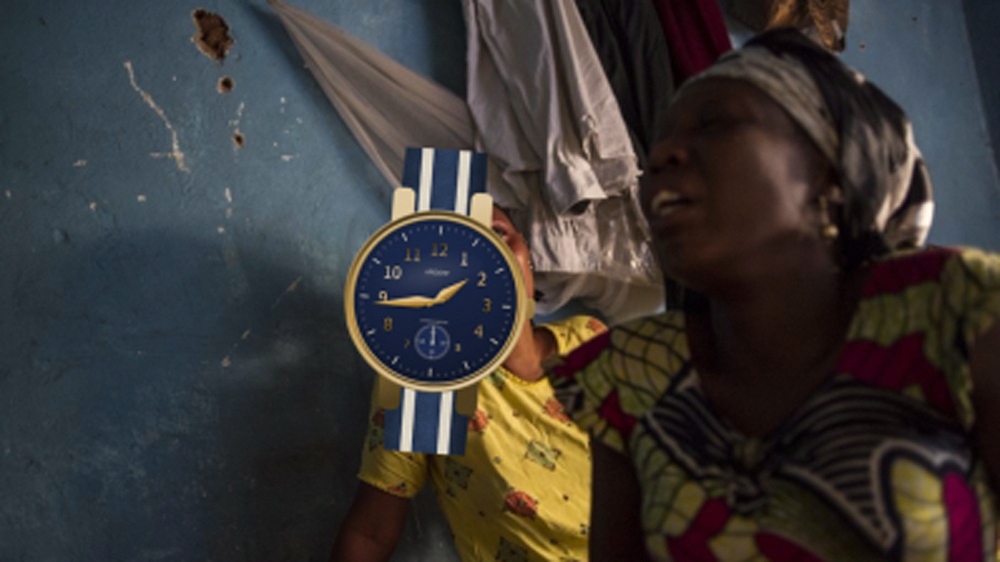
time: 1:44
